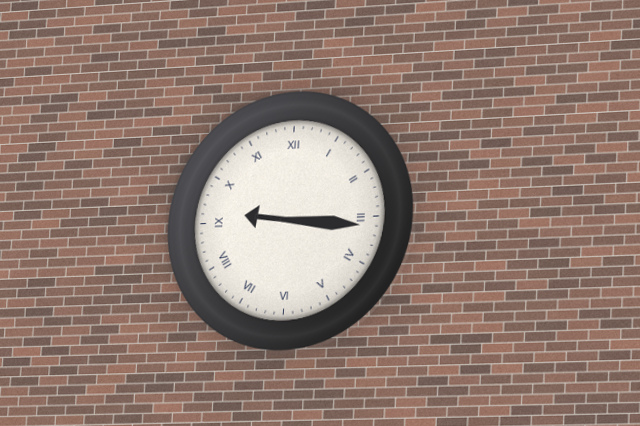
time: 9:16
